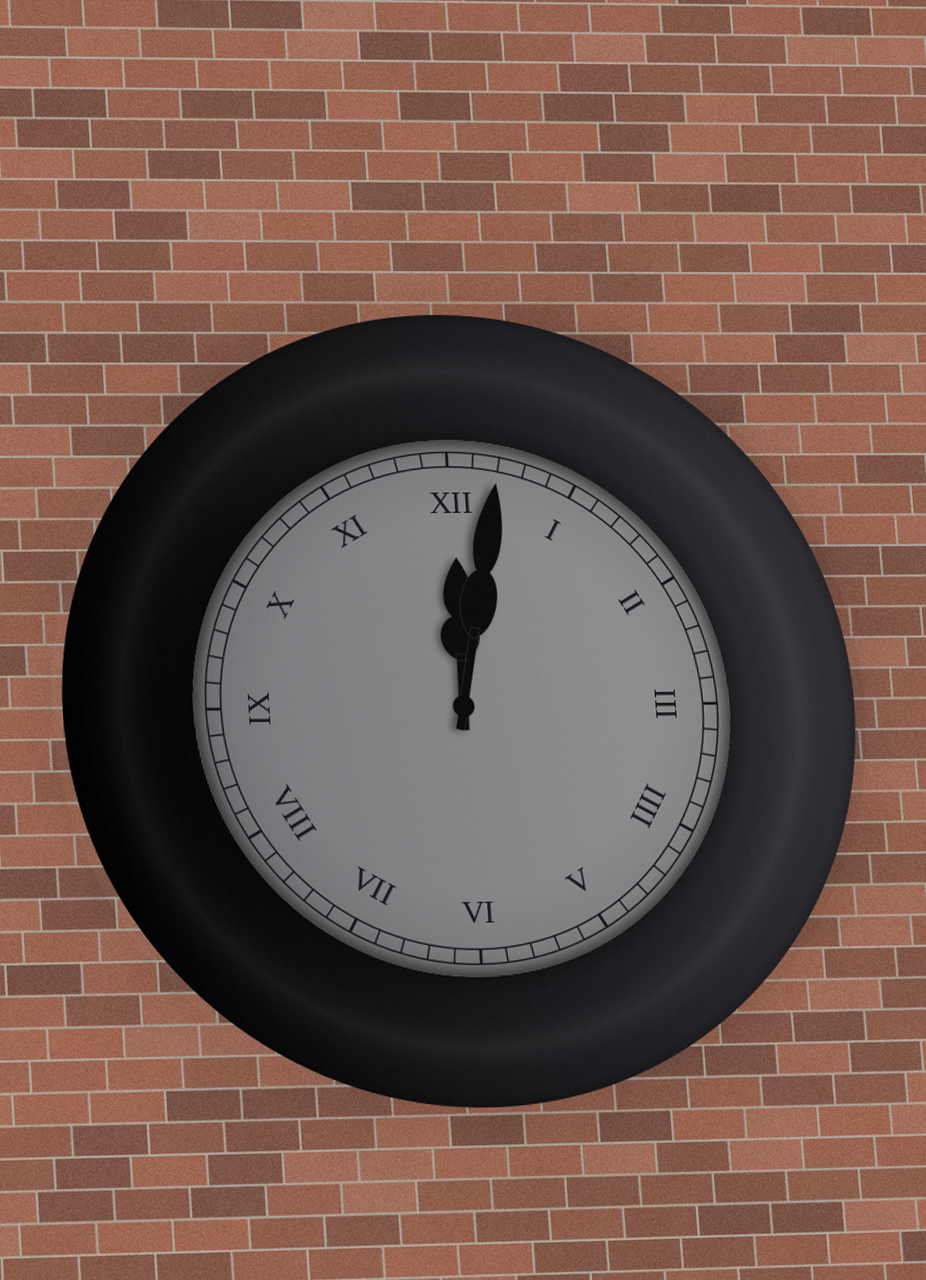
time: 12:02
